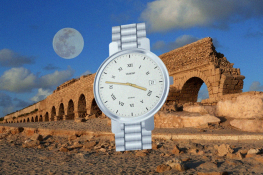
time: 3:47
